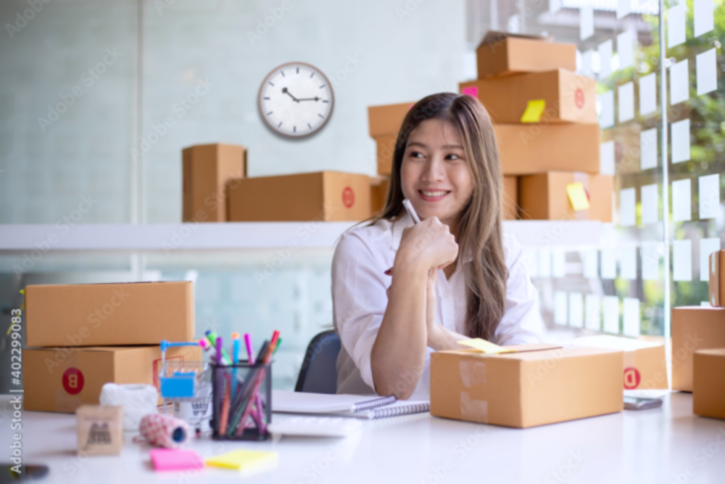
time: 10:14
